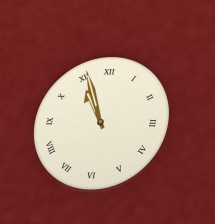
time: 10:56
